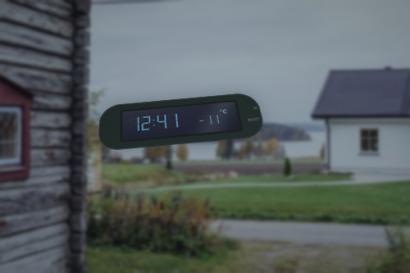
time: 12:41
